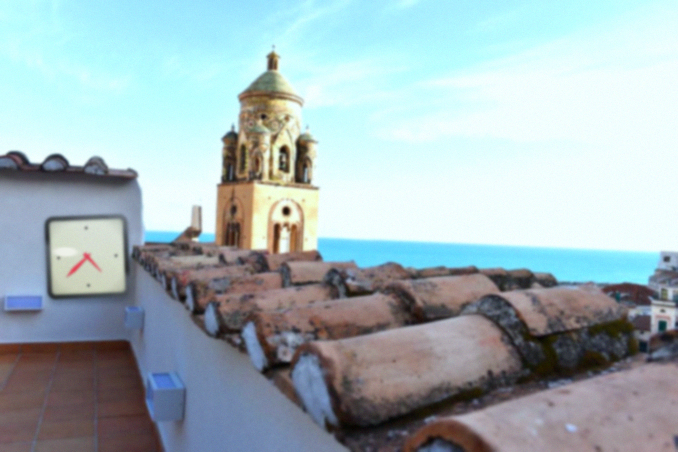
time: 4:38
